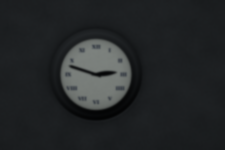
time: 2:48
